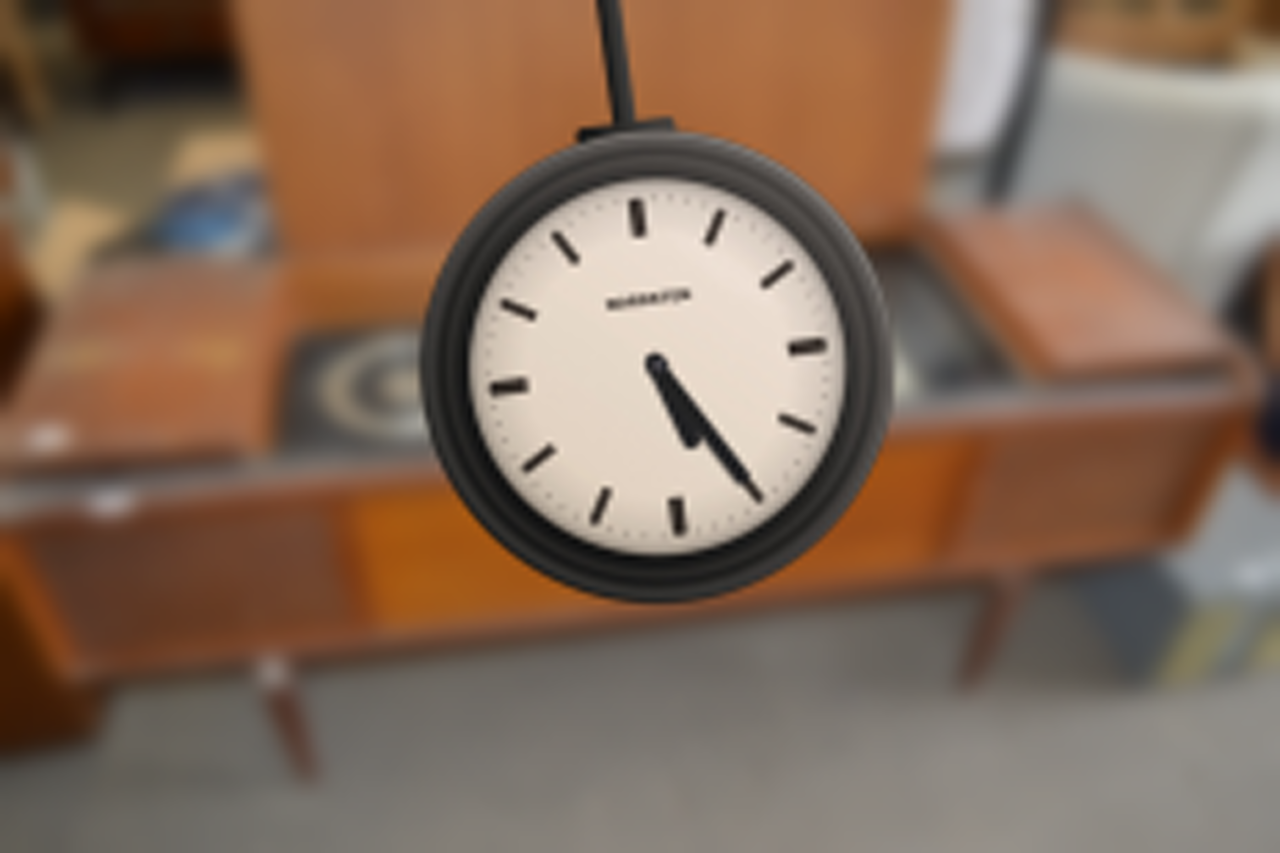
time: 5:25
